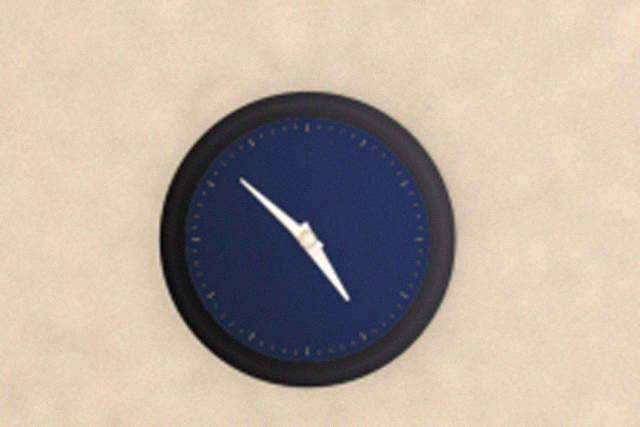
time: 4:52
